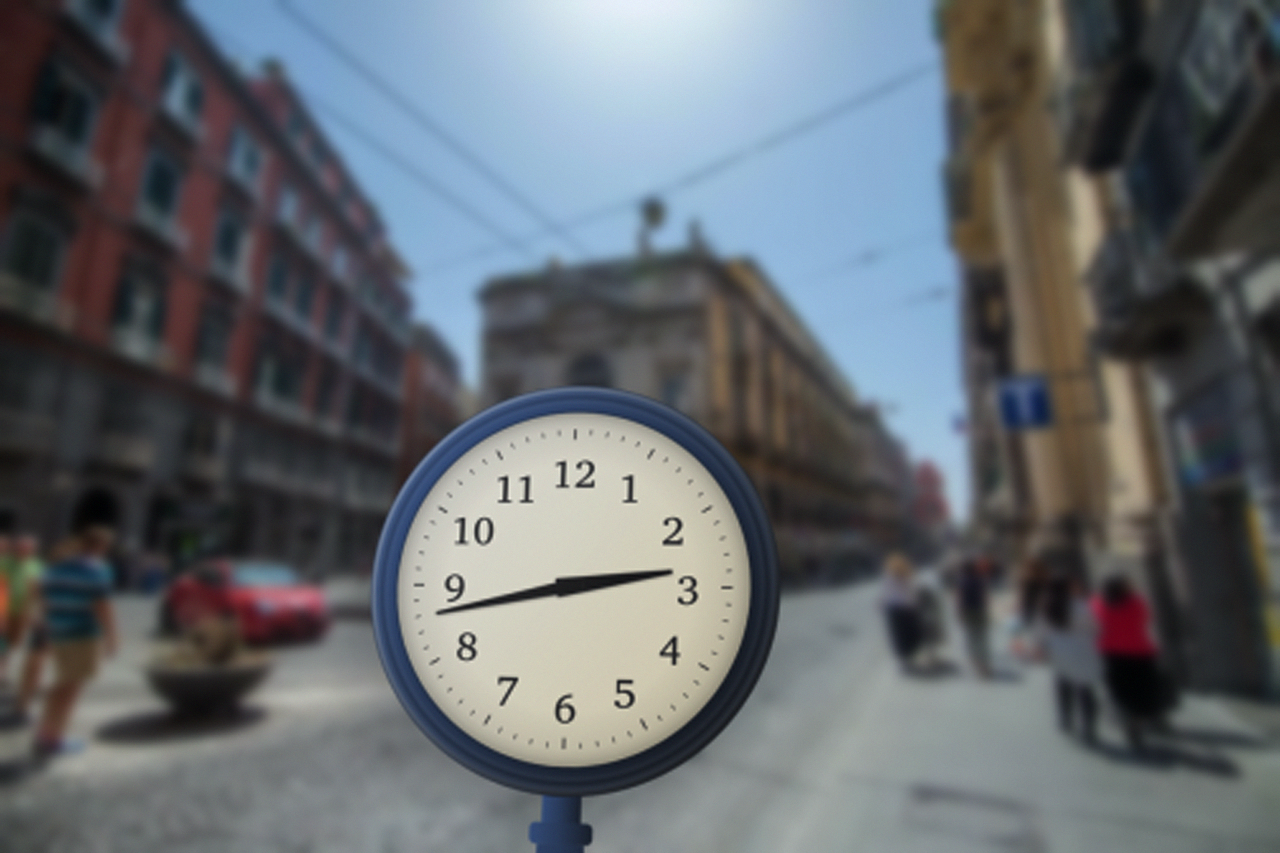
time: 2:43
